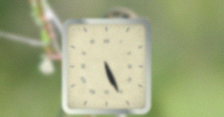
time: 5:26
